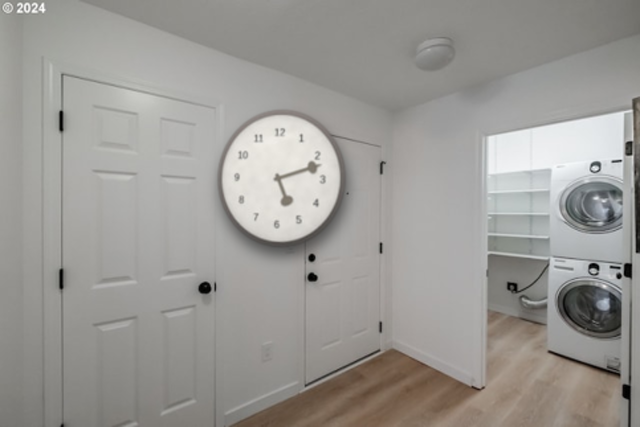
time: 5:12
